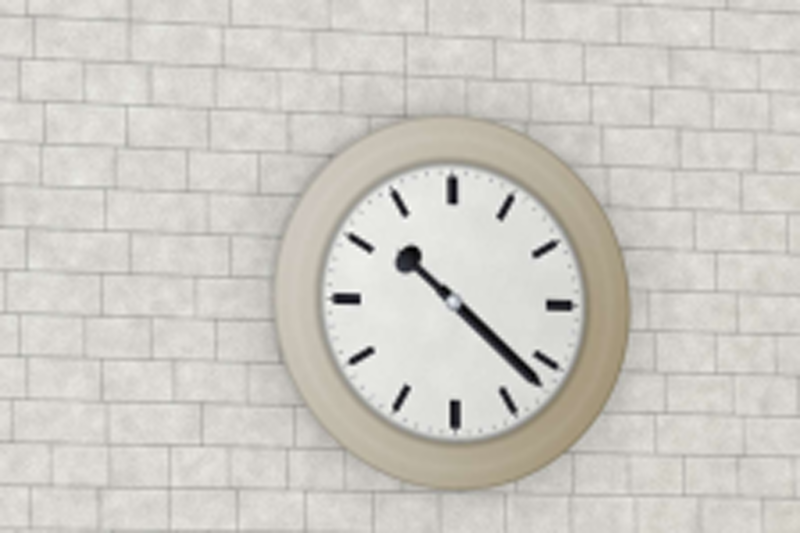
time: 10:22
